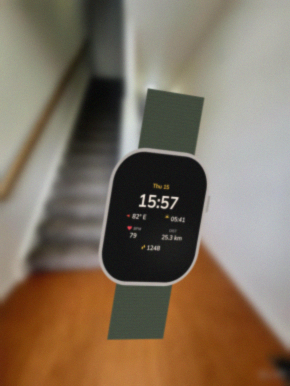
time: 15:57
